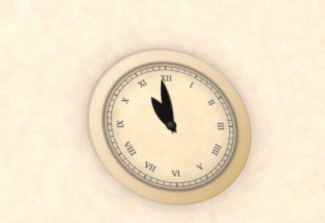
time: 10:59
